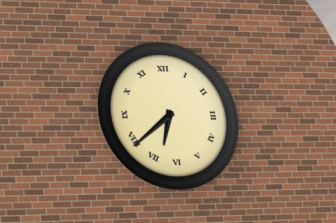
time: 6:39
